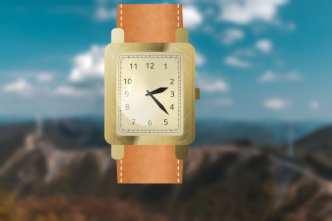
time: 2:23
